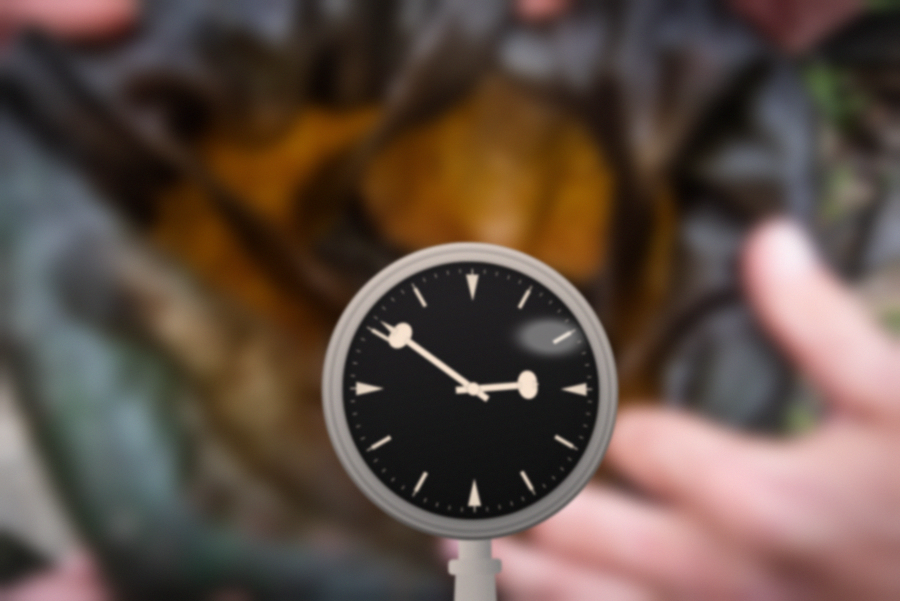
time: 2:51
